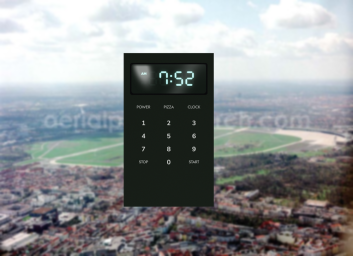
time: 7:52
